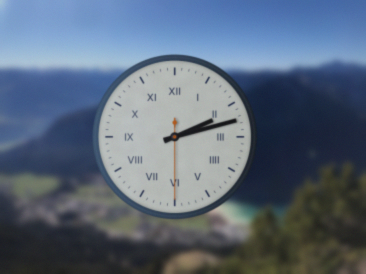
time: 2:12:30
